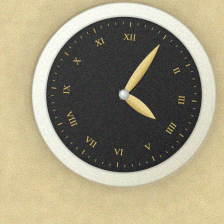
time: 4:05
